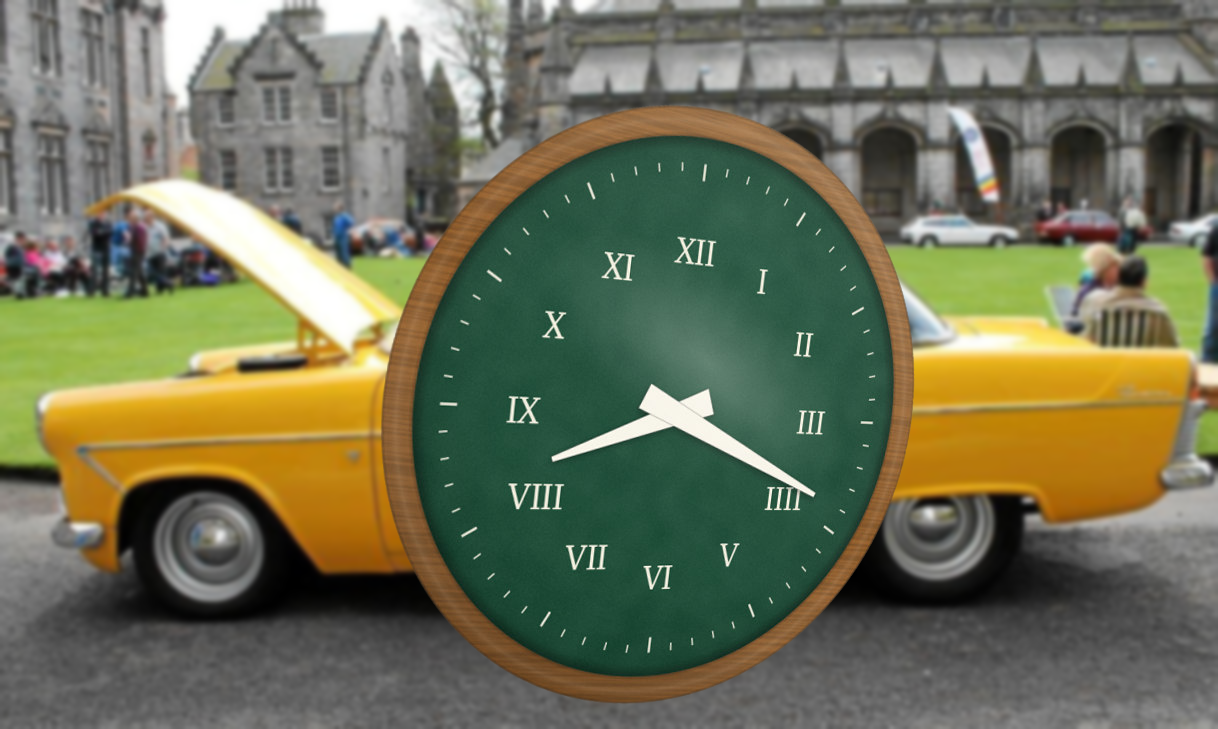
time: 8:19
